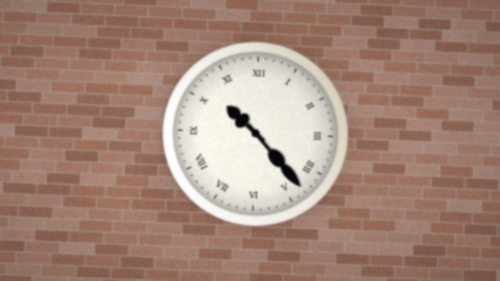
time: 10:23
